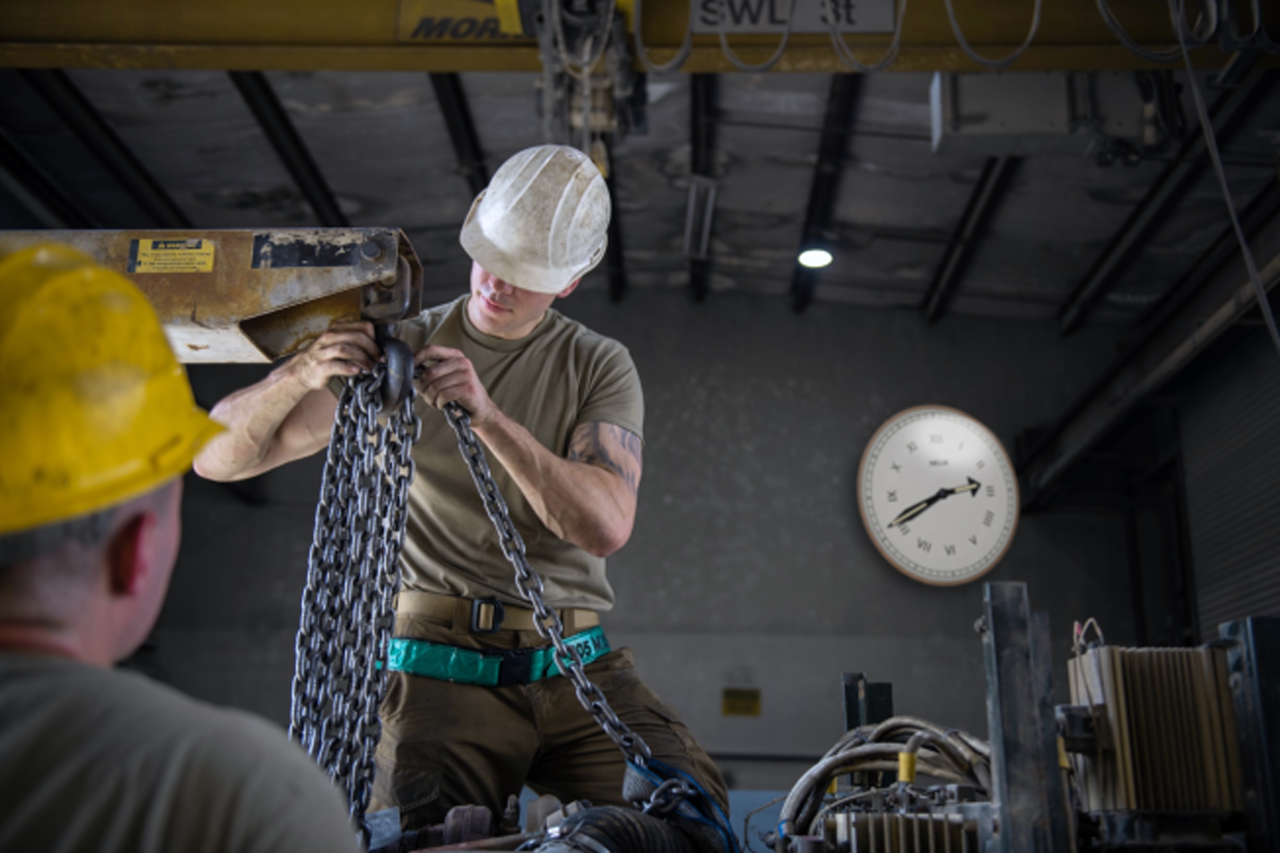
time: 2:41
